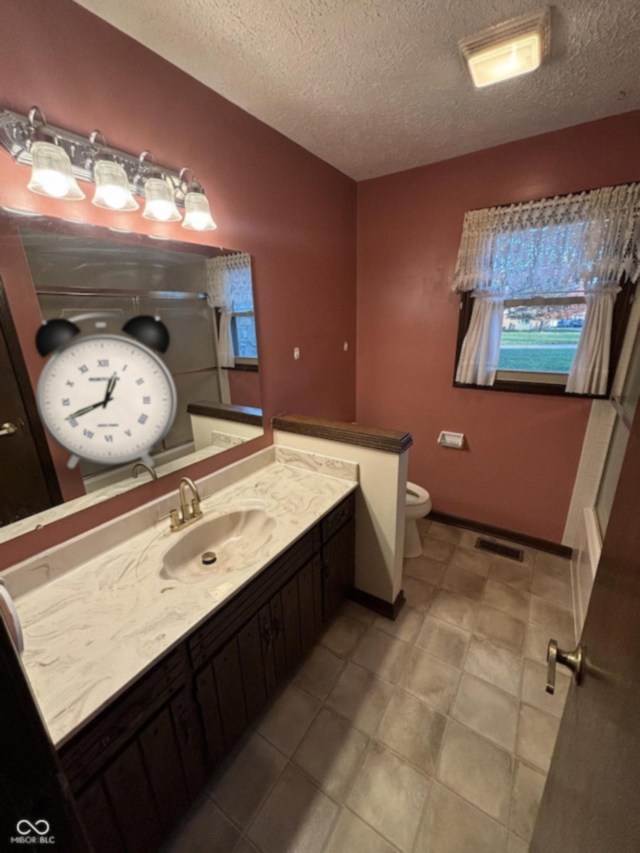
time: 12:41
